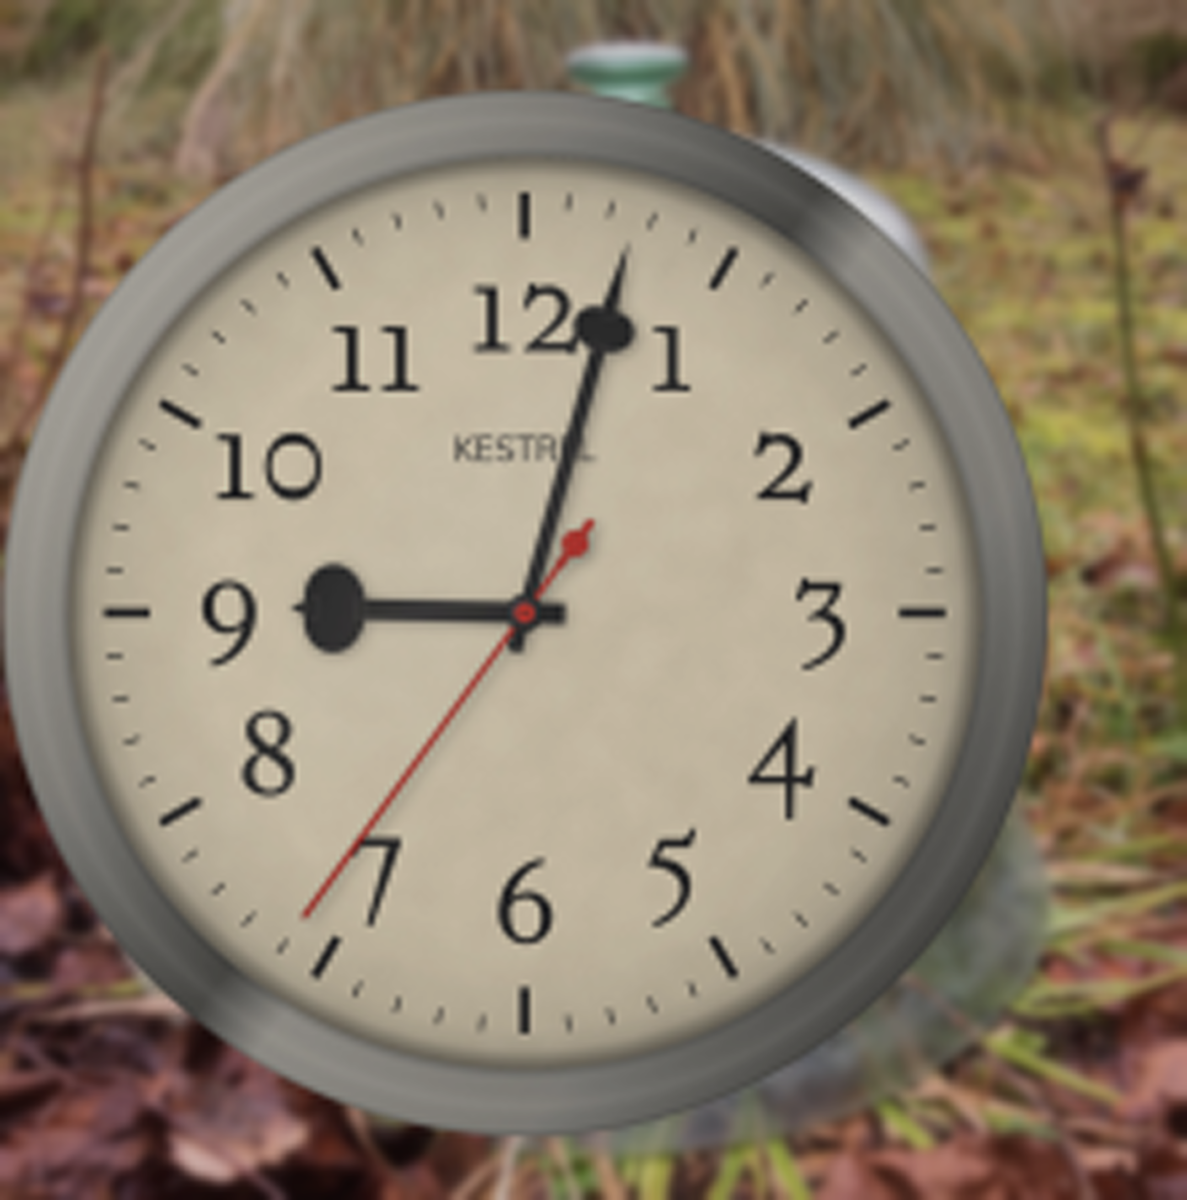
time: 9:02:36
